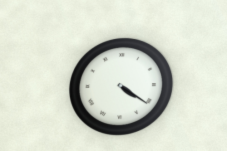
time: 4:21
